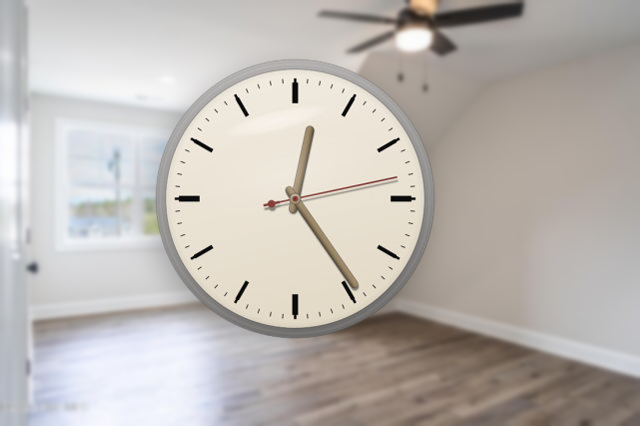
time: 12:24:13
